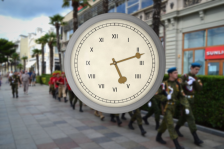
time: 5:12
